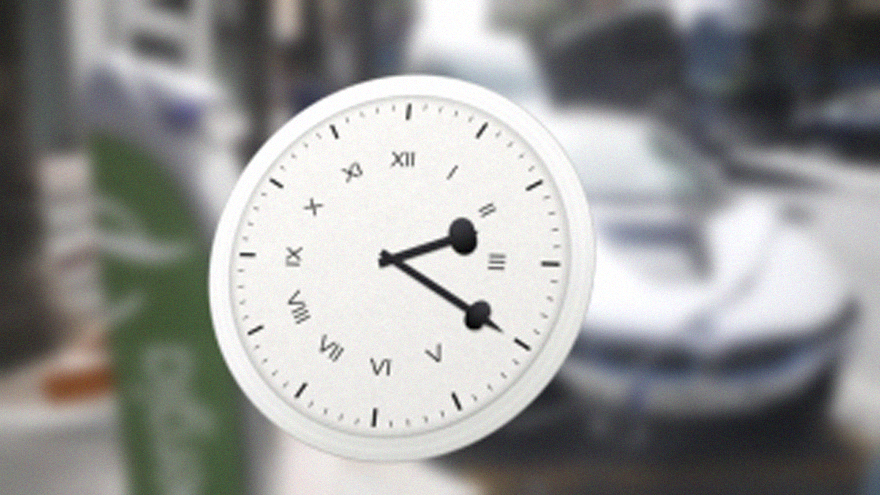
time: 2:20
